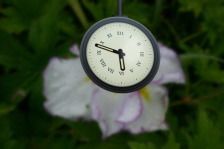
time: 5:48
